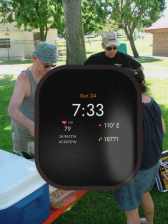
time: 7:33
